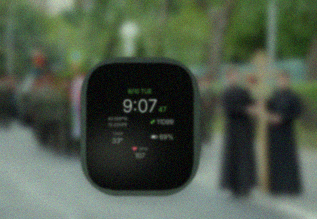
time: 9:07
